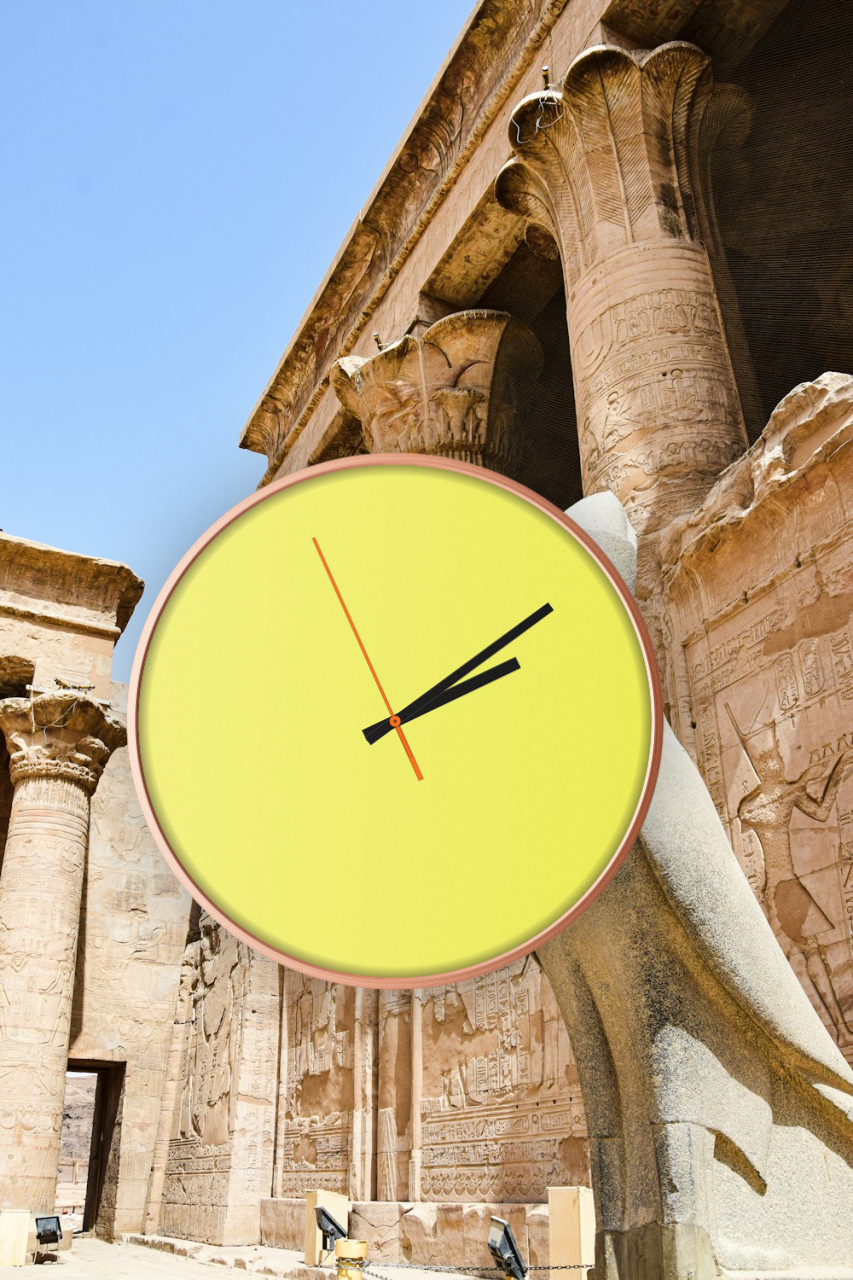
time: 2:08:56
